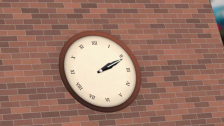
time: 2:11
